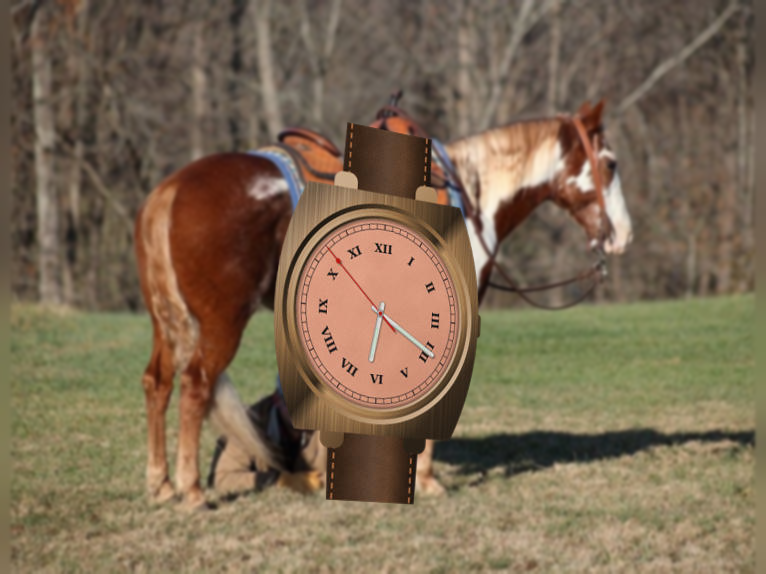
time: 6:19:52
